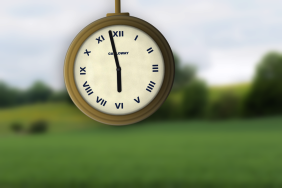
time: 5:58
